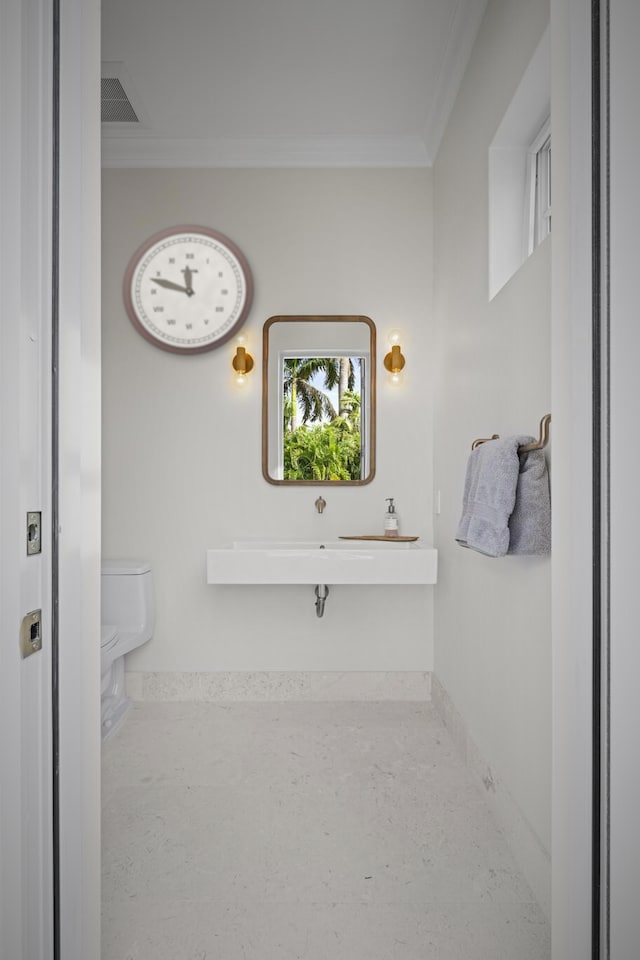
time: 11:48
